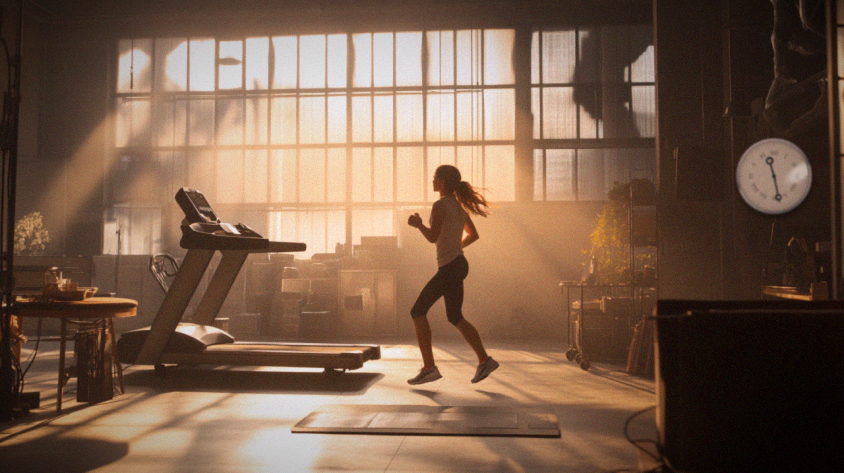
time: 11:28
